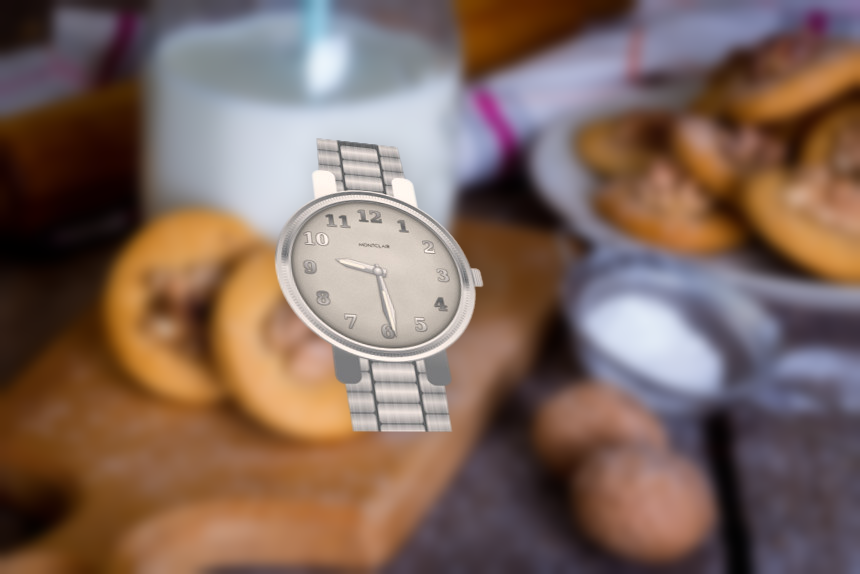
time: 9:29
